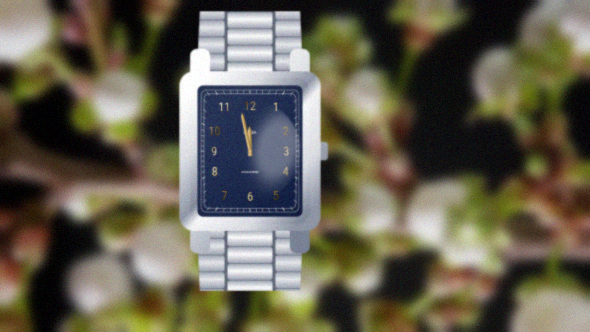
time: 11:58
